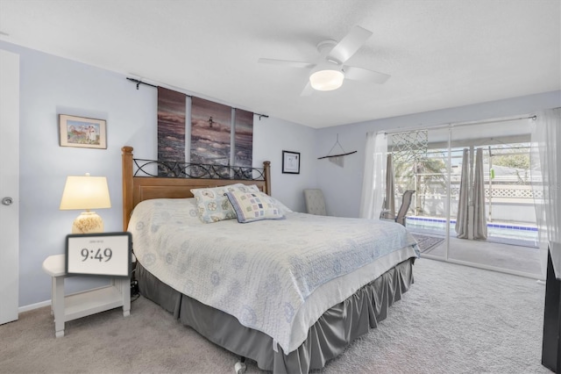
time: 9:49
